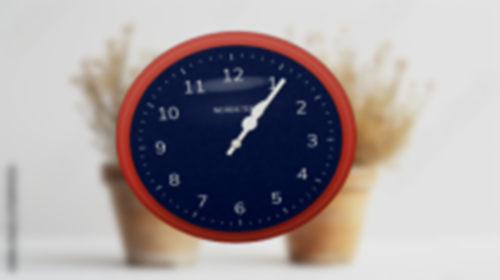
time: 1:06
